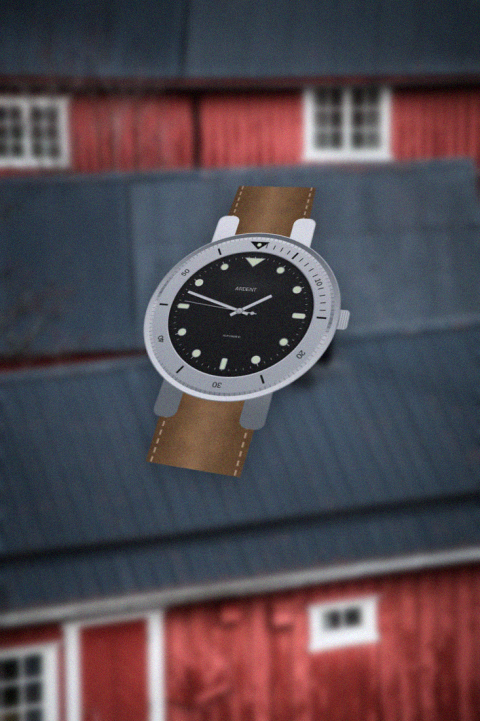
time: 1:47:46
